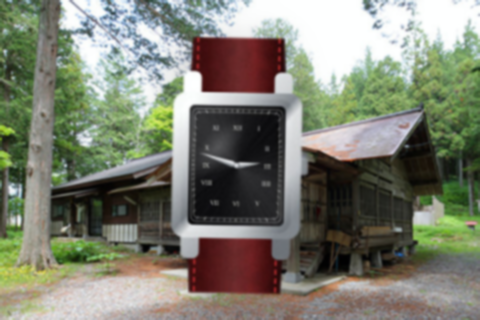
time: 2:48
